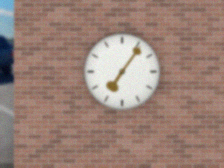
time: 7:06
